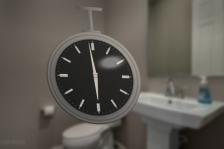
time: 5:59
